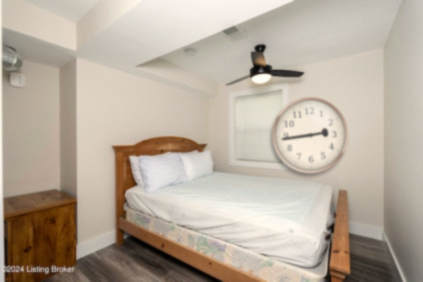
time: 2:44
